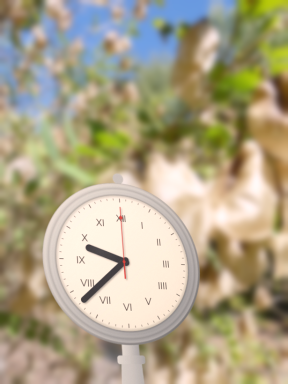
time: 9:38:00
